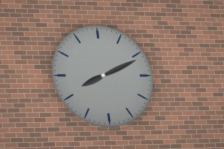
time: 8:11
